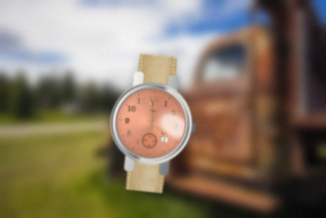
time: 3:59
